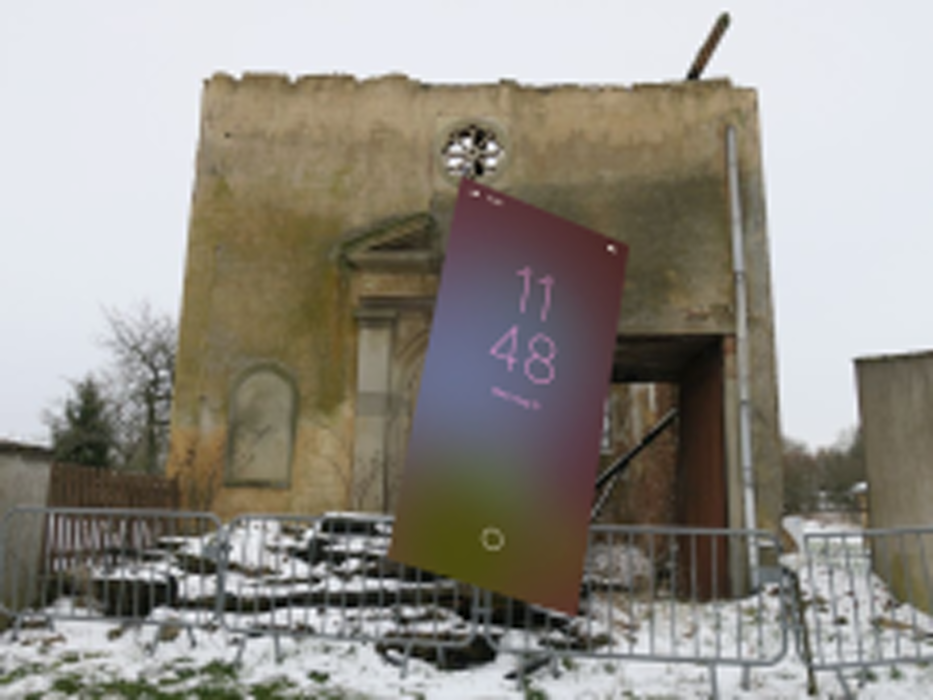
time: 11:48
